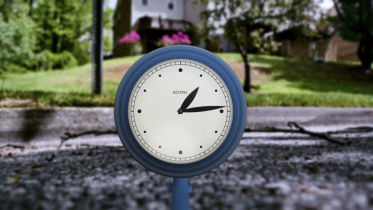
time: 1:14
